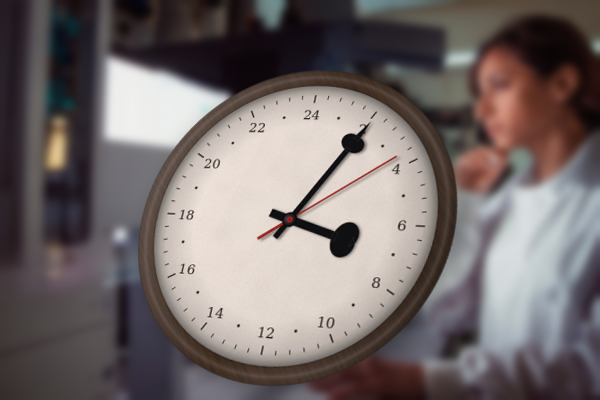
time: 7:05:09
